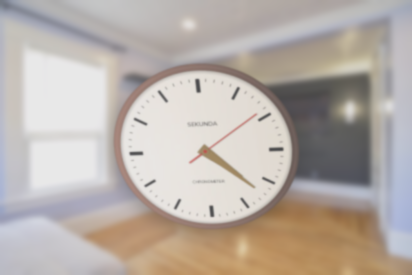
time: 4:22:09
